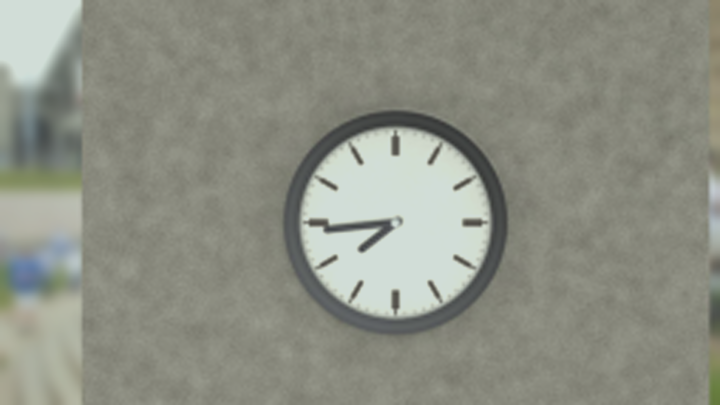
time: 7:44
